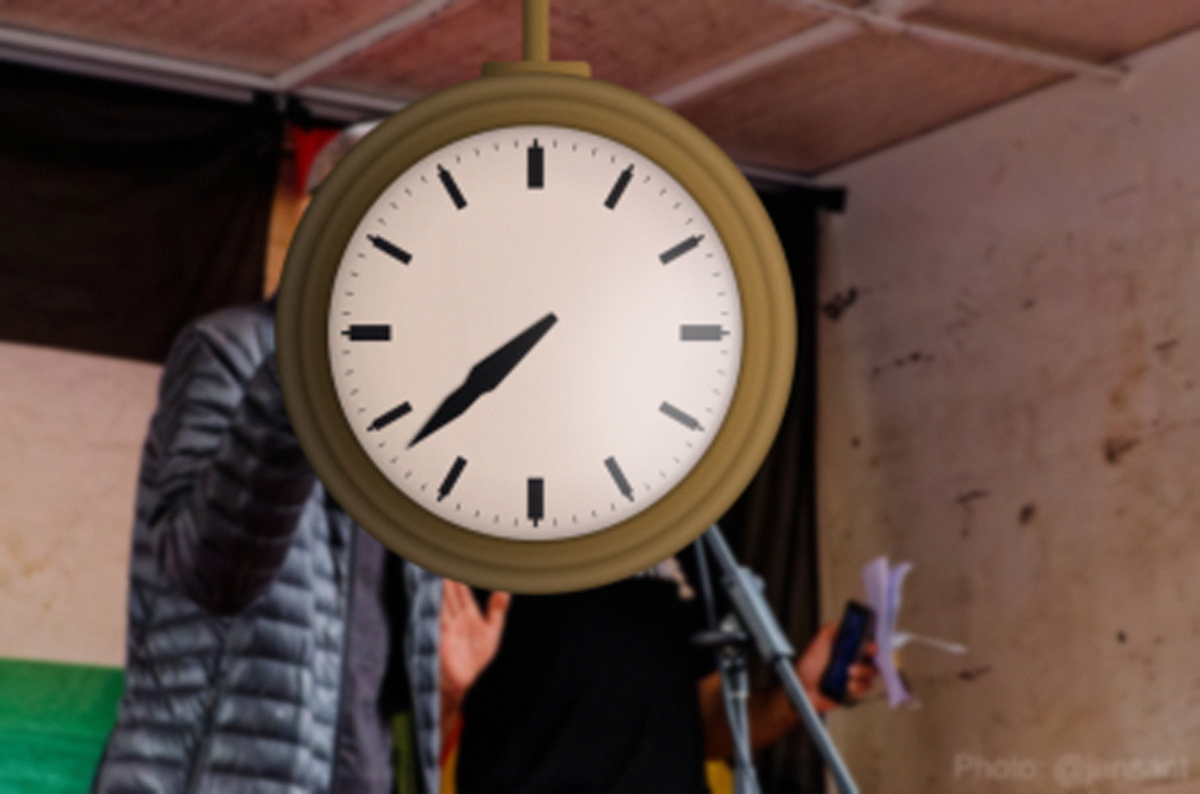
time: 7:38
